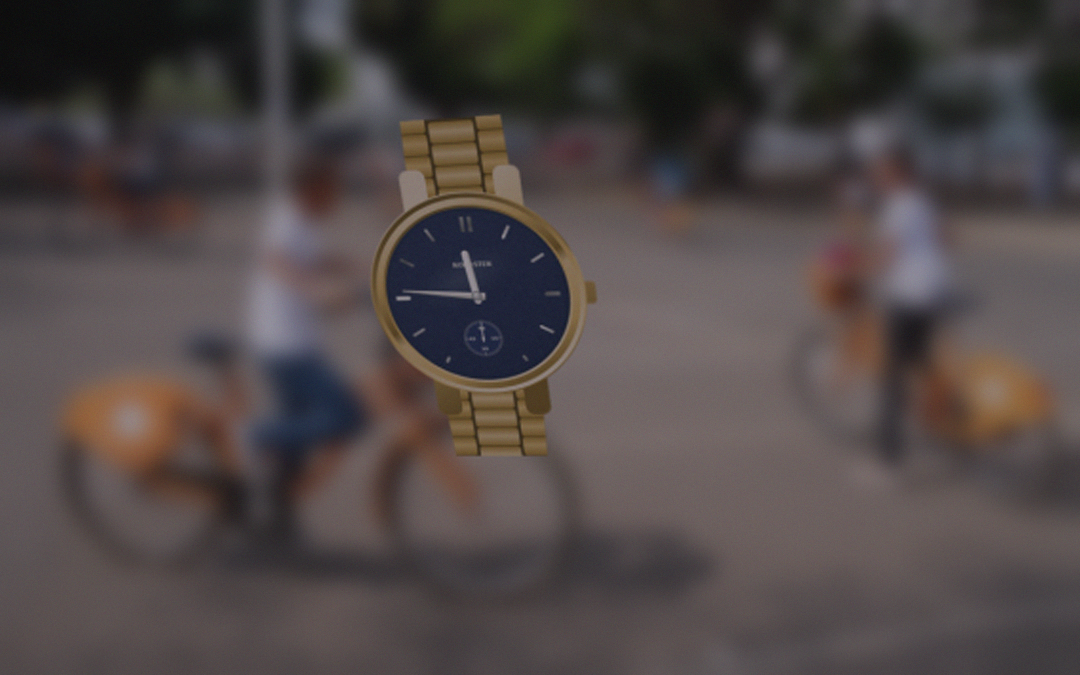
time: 11:46
